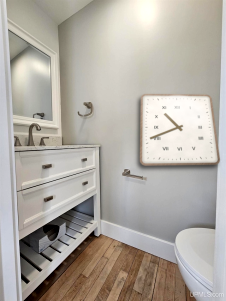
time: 10:41
